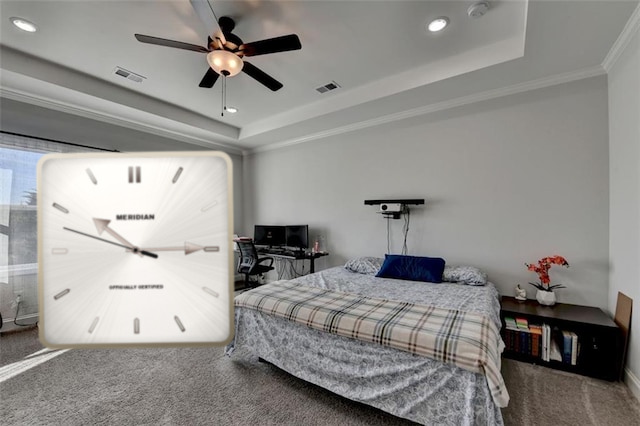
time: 10:14:48
